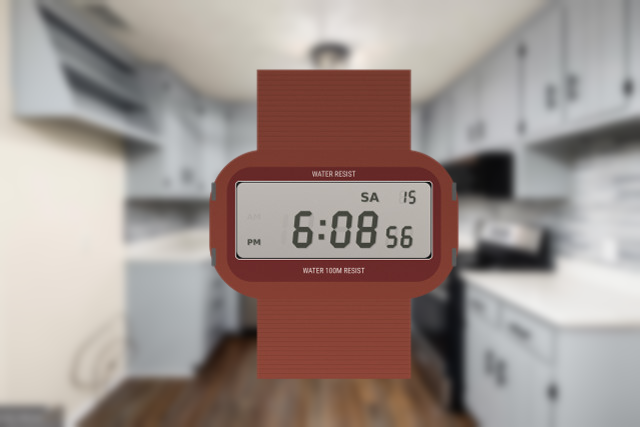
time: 6:08:56
